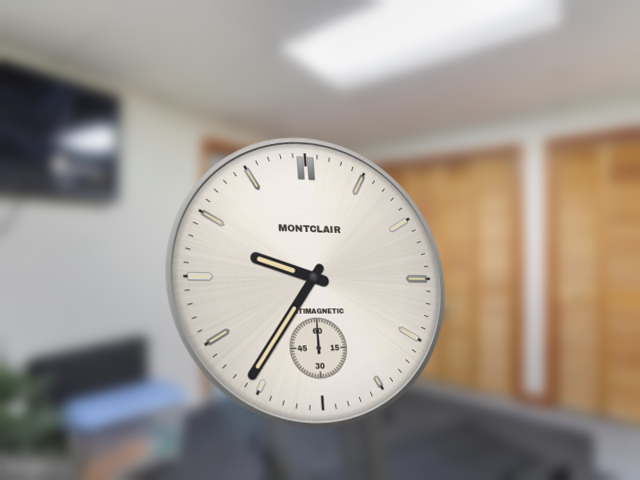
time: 9:36
